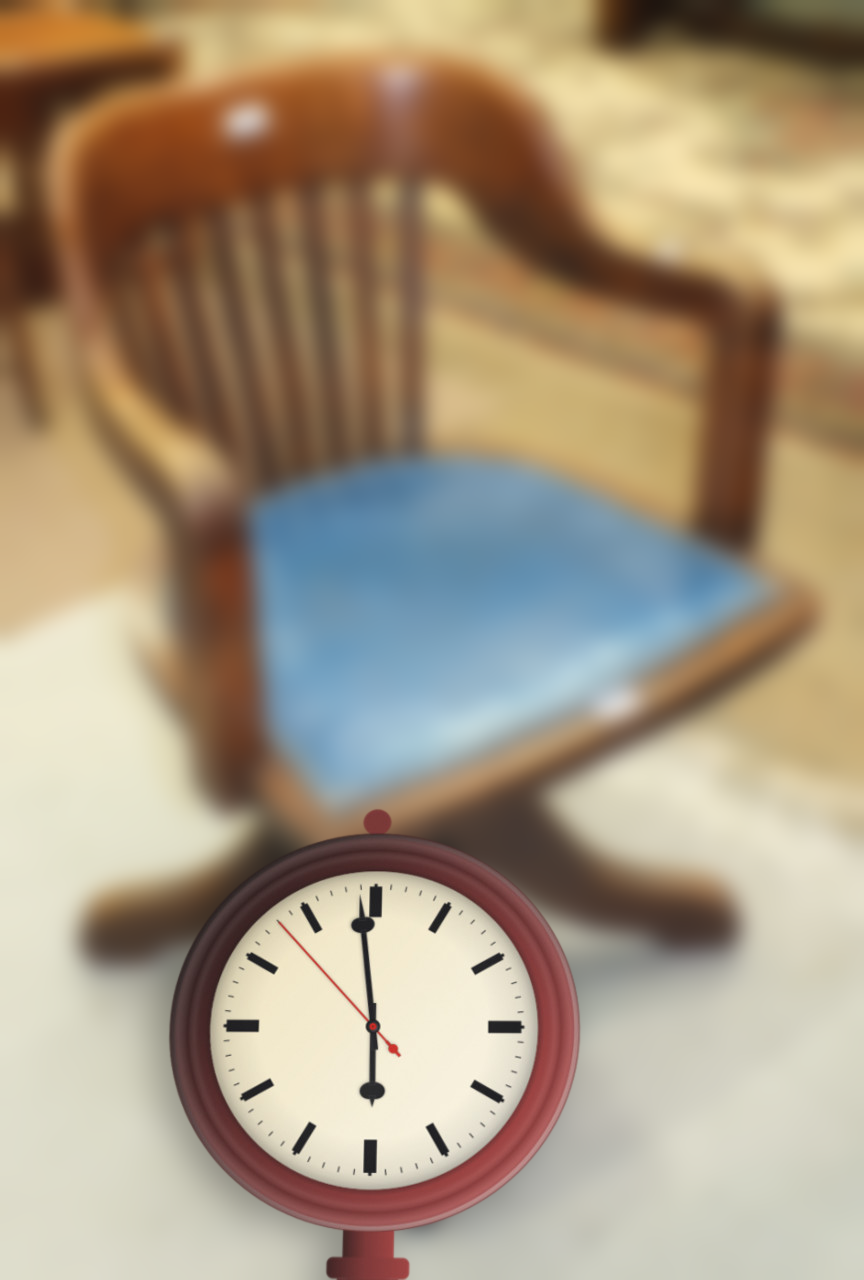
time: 5:58:53
